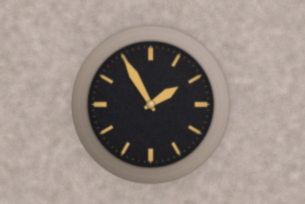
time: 1:55
